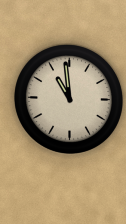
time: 10:59
